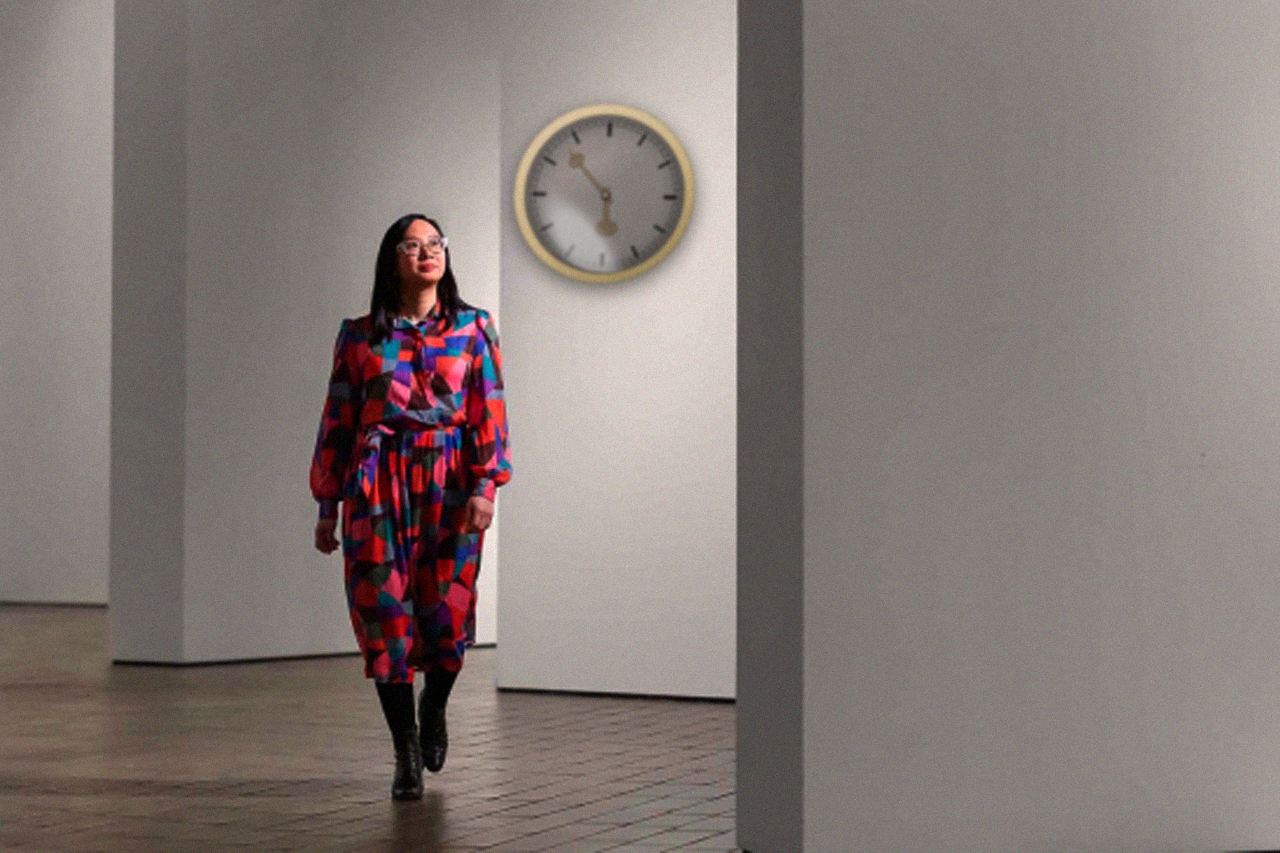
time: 5:53
